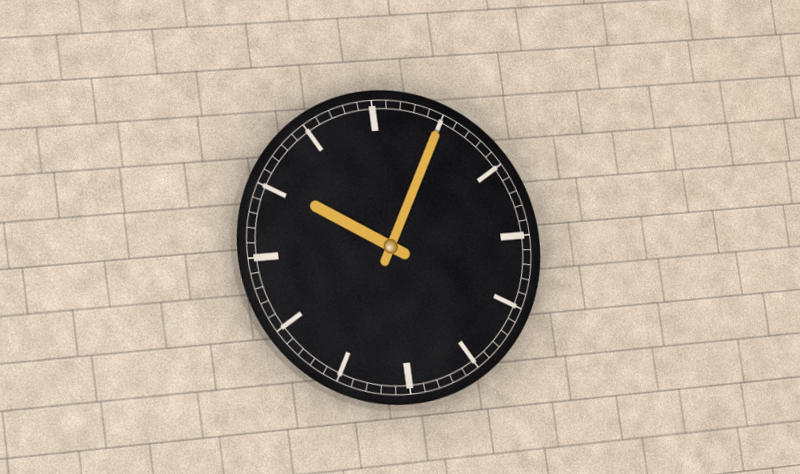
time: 10:05
